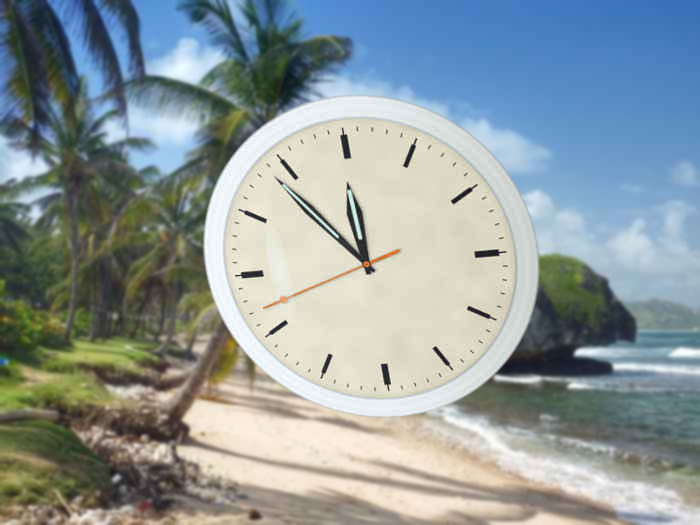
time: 11:53:42
